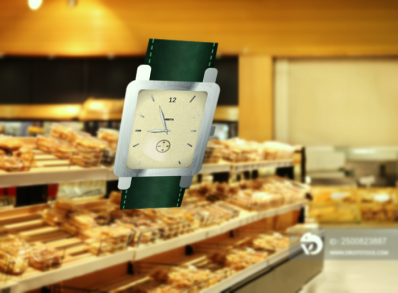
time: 8:56
